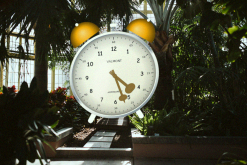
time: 4:27
